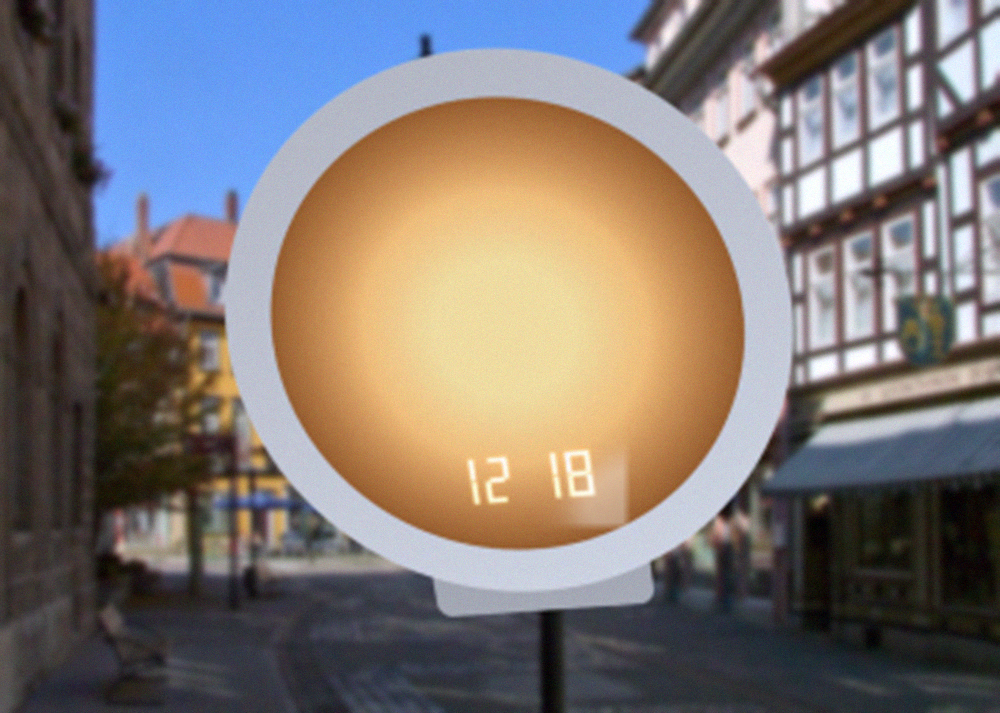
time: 12:18
